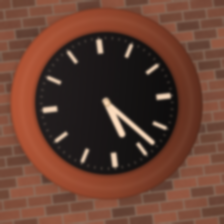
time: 5:23
